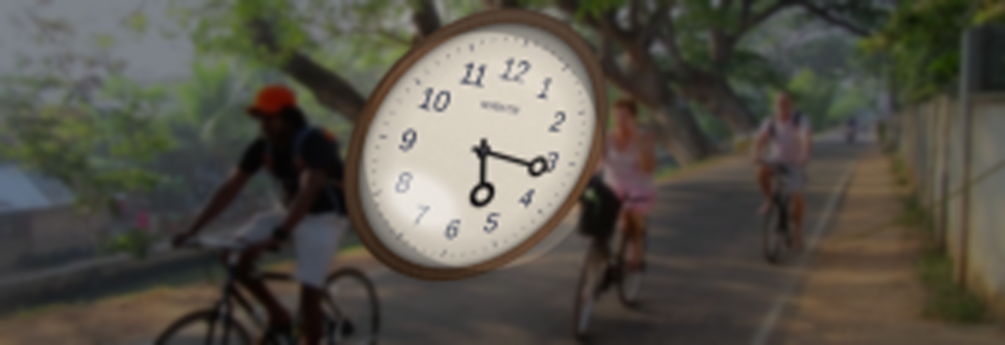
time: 5:16
